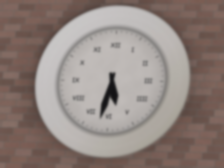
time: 5:32
